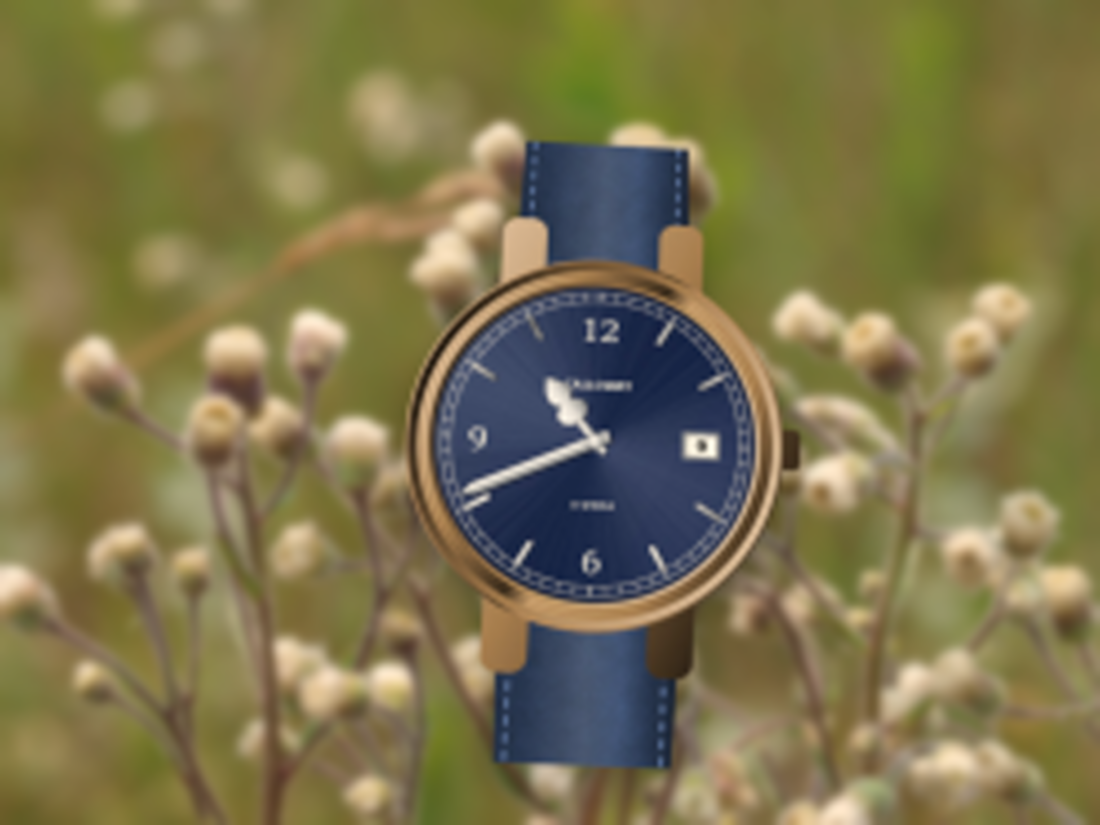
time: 10:41
